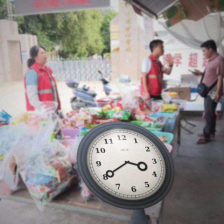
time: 3:40
